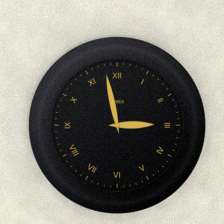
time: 2:58
